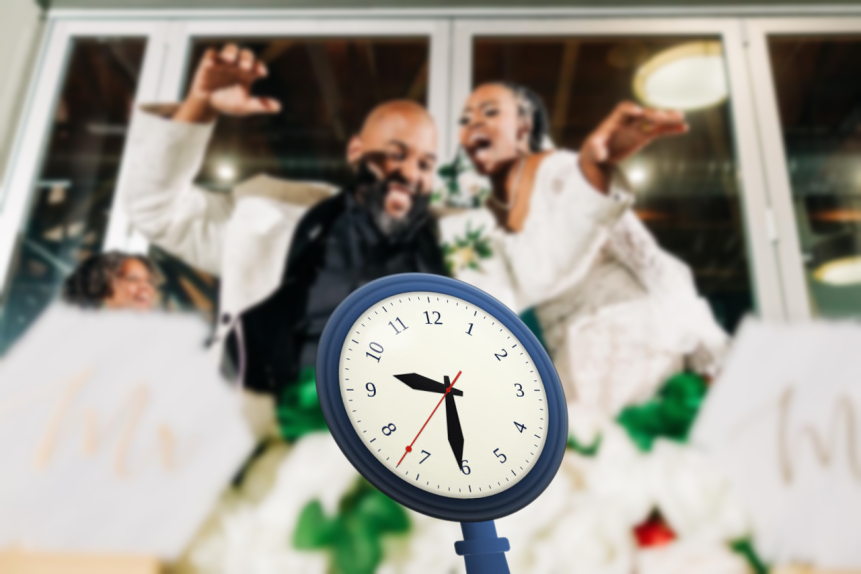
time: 9:30:37
